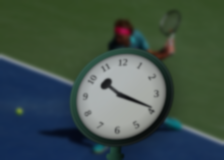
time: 10:19
